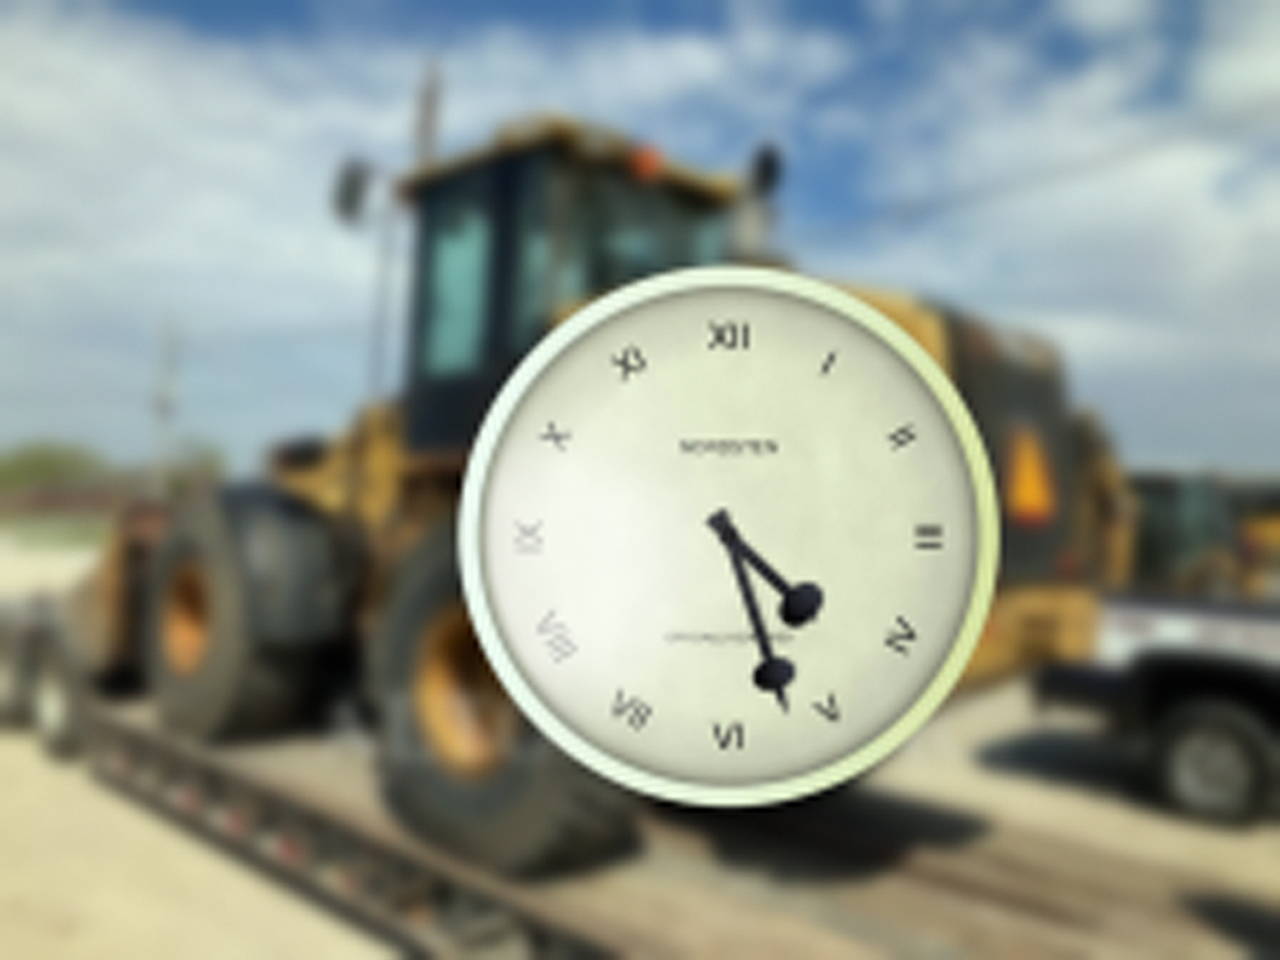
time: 4:27
